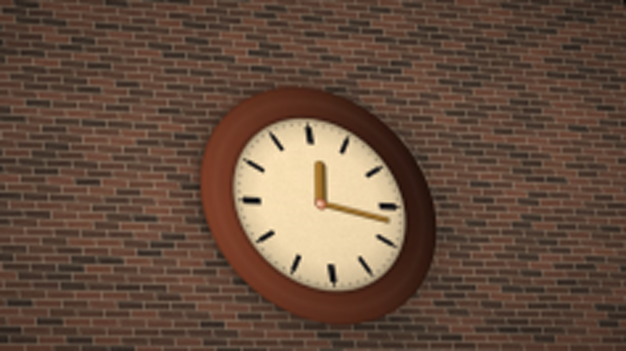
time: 12:17
